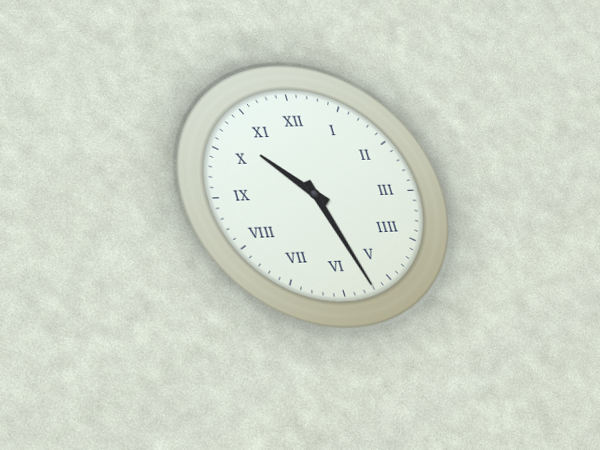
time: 10:27
